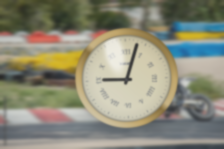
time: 9:03
